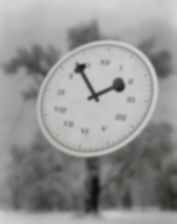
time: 1:53
